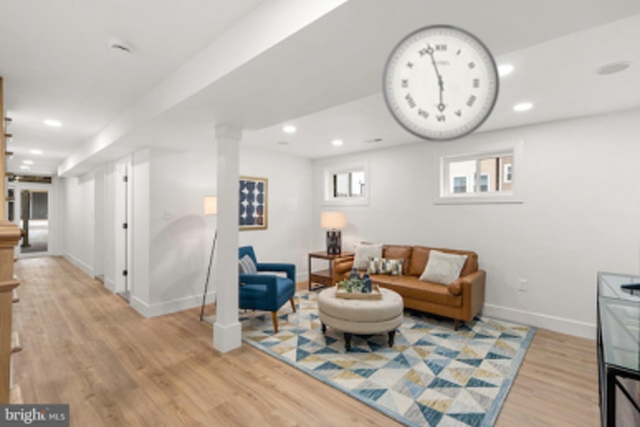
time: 5:57
